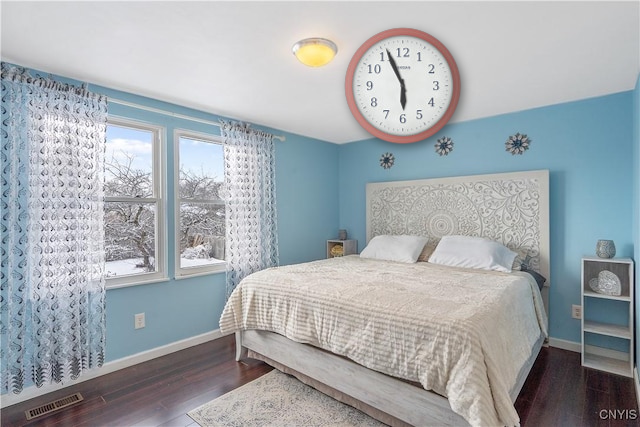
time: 5:56
